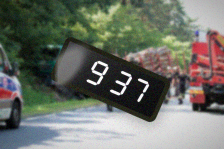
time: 9:37
